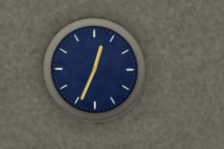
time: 12:34
